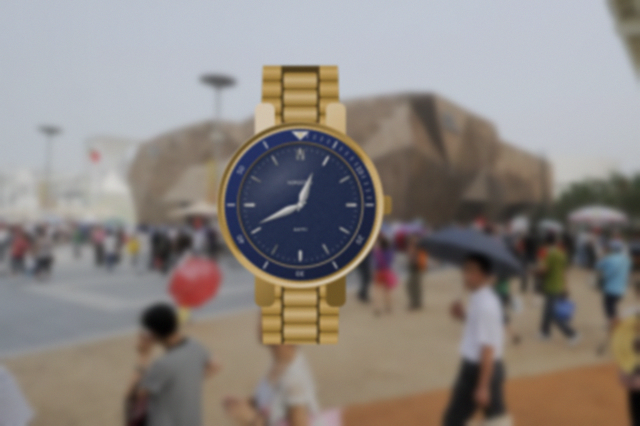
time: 12:41
